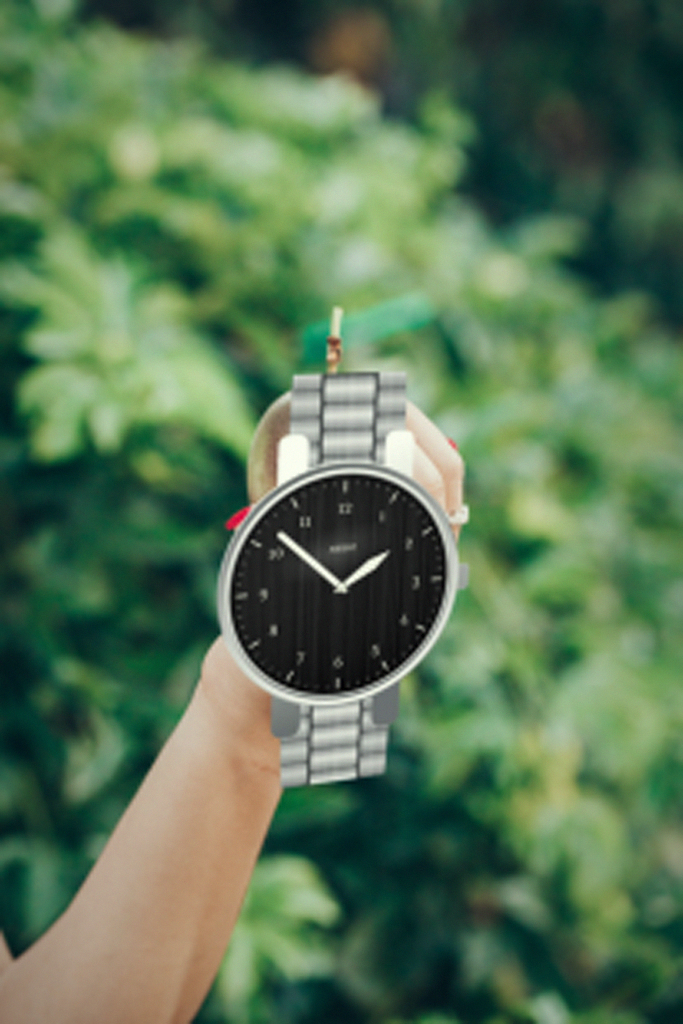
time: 1:52
